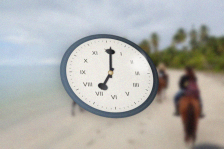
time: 7:01
